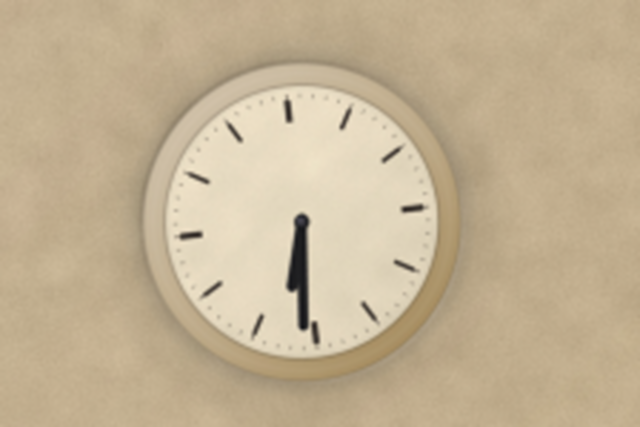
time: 6:31
